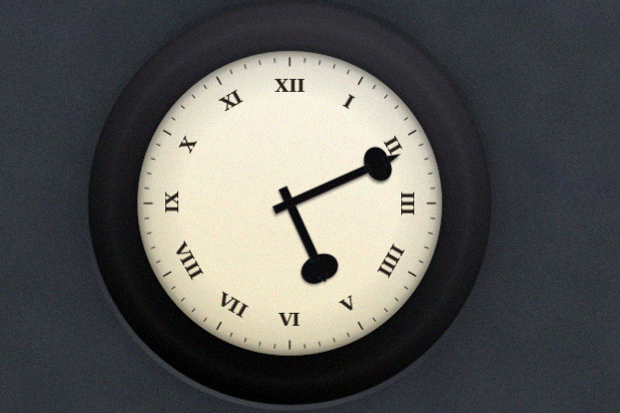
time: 5:11
